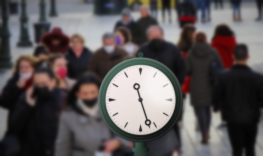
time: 11:27
